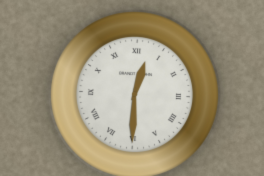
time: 12:30
